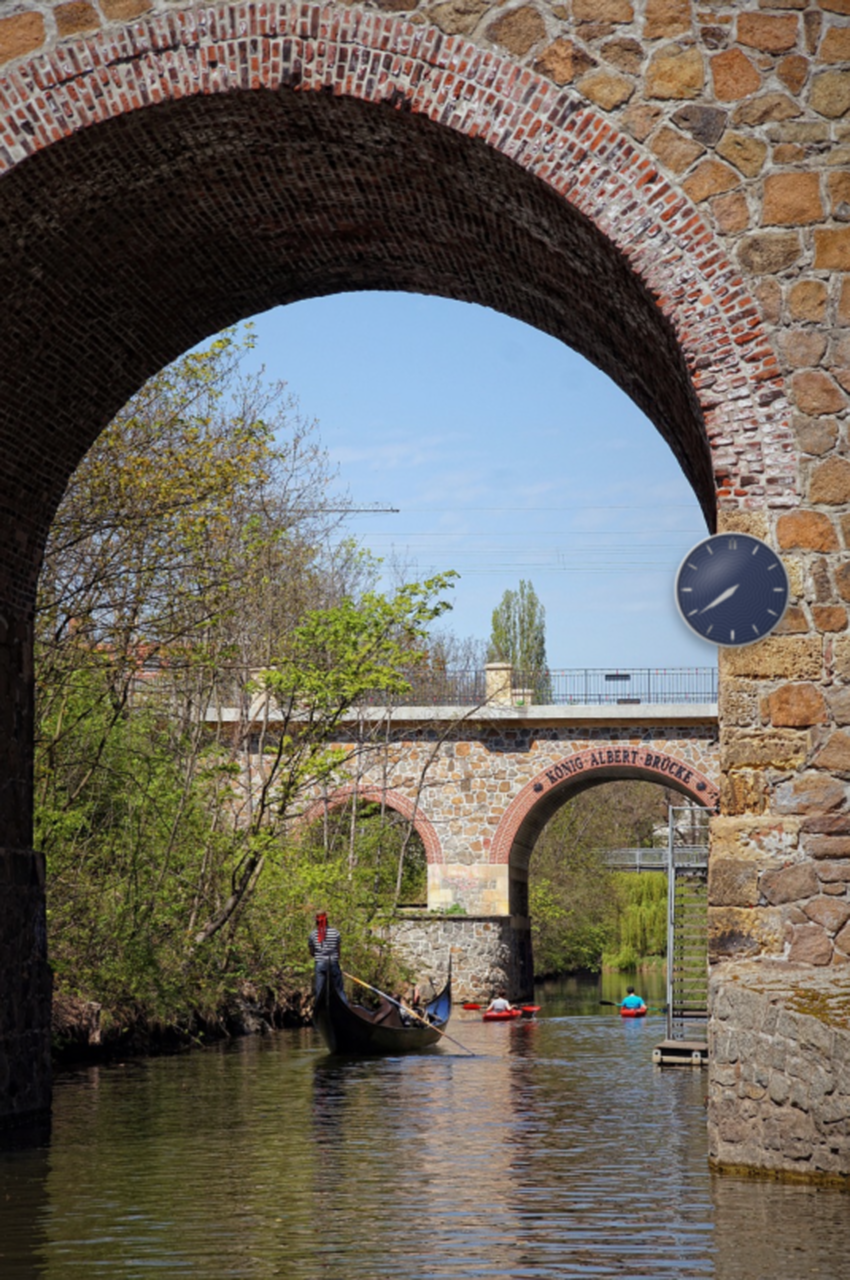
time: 7:39
